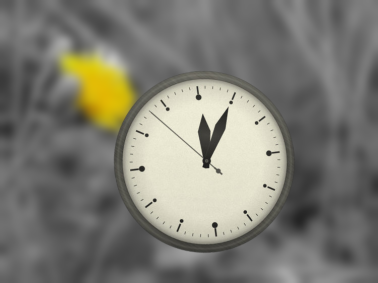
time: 12:04:53
